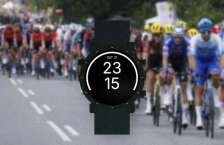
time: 23:15
